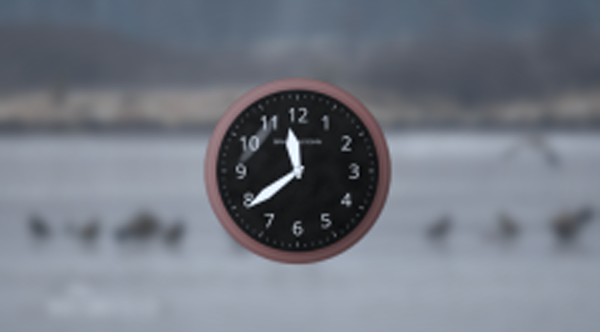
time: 11:39
